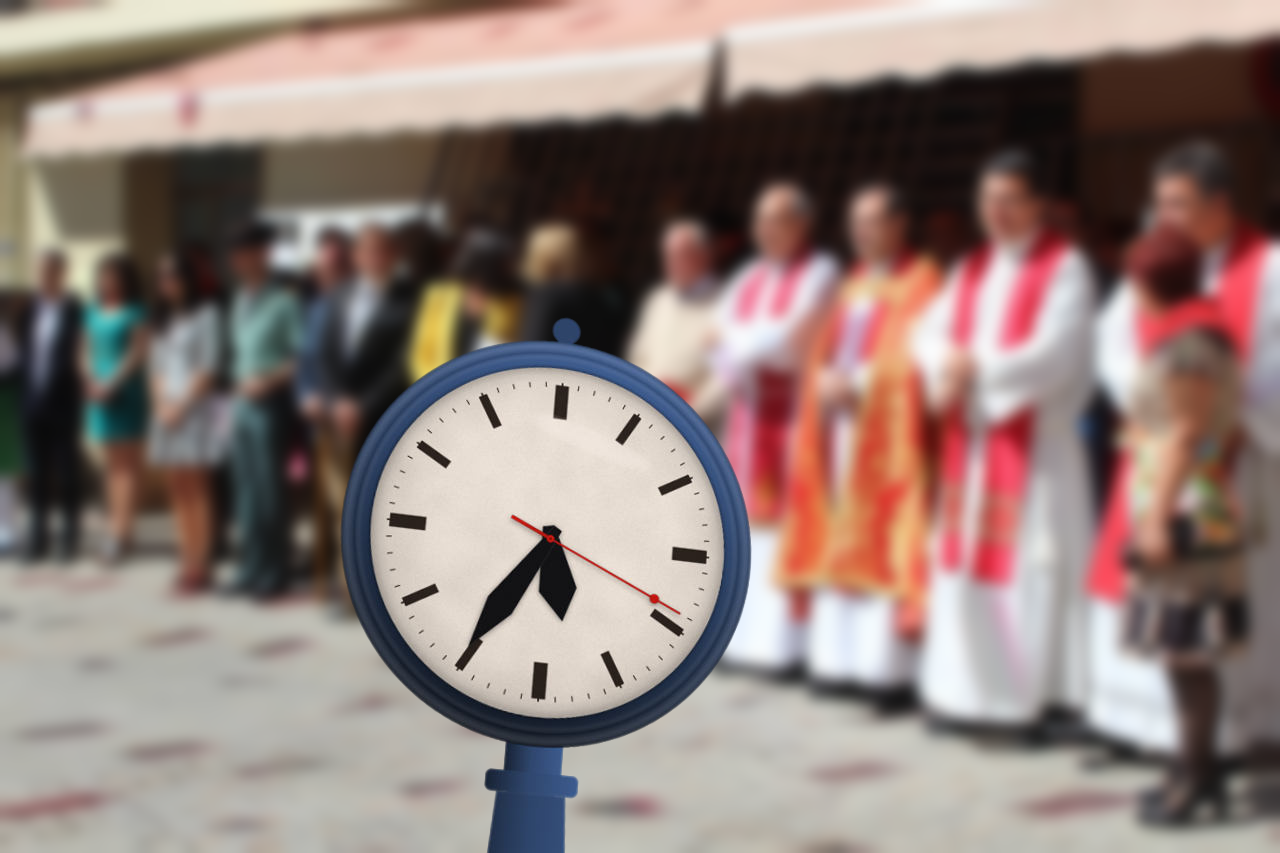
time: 5:35:19
